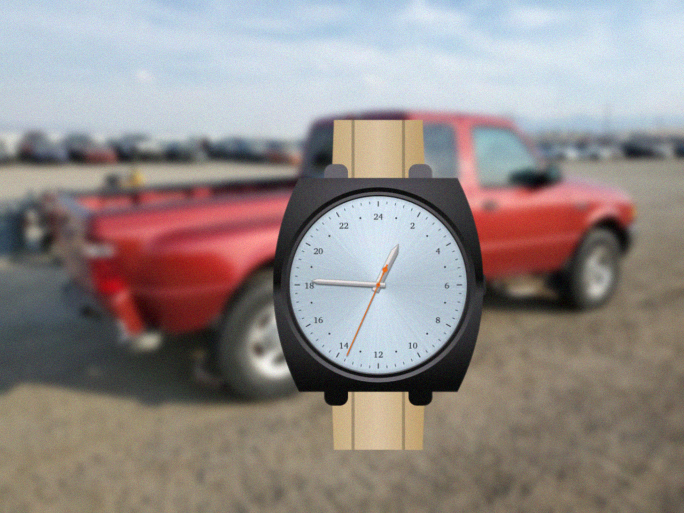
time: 1:45:34
